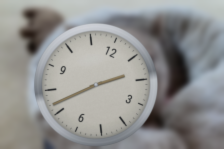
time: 1:37
